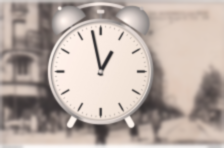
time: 12:58
